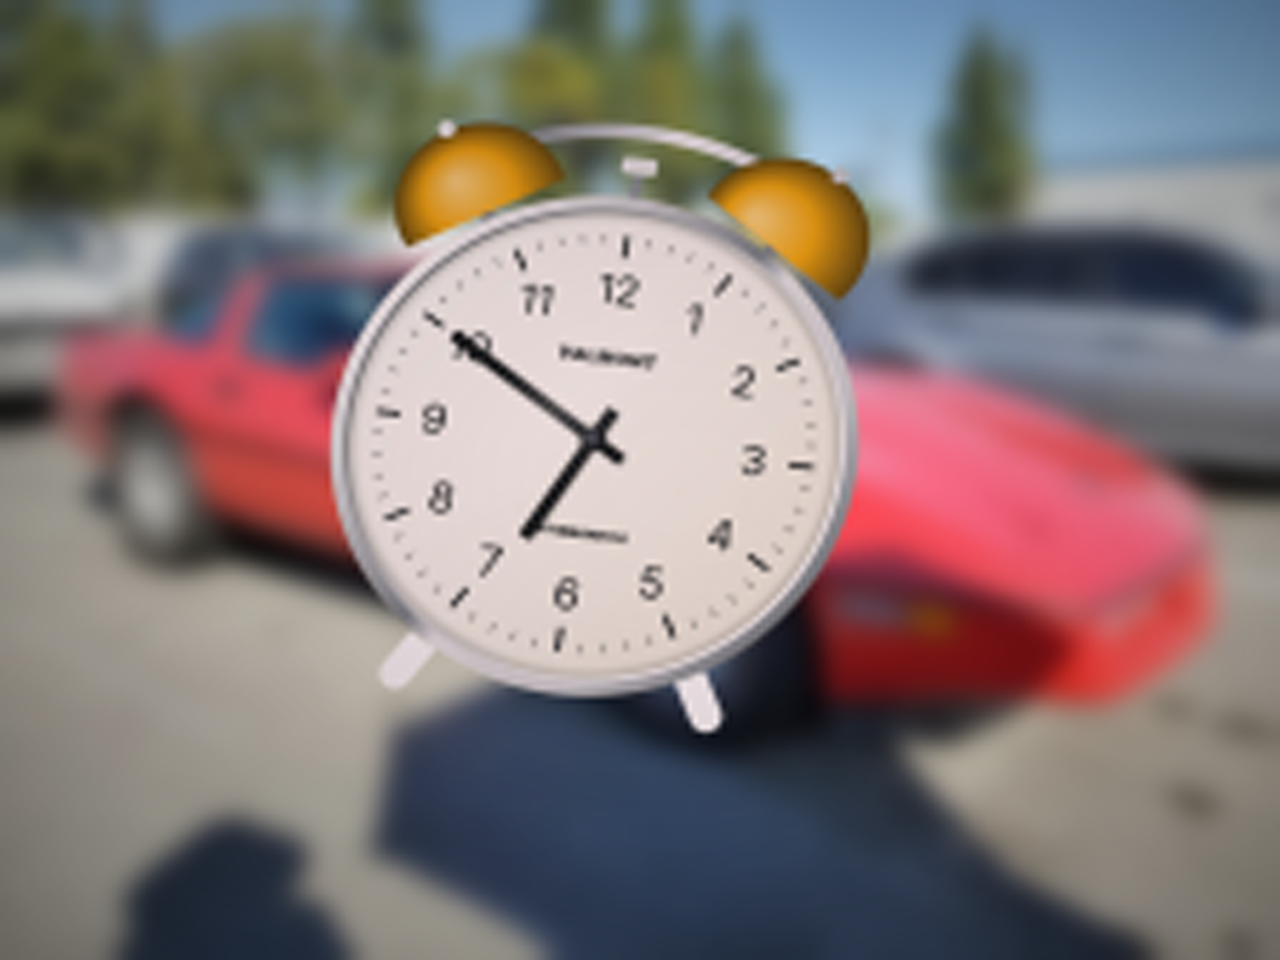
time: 6:50
